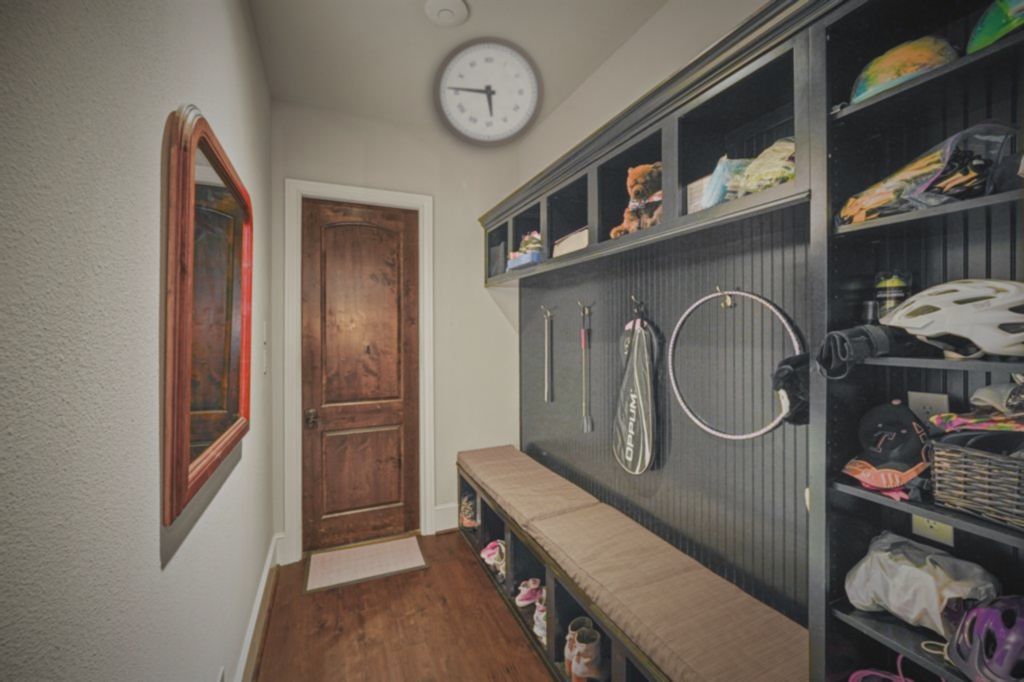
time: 5:46
